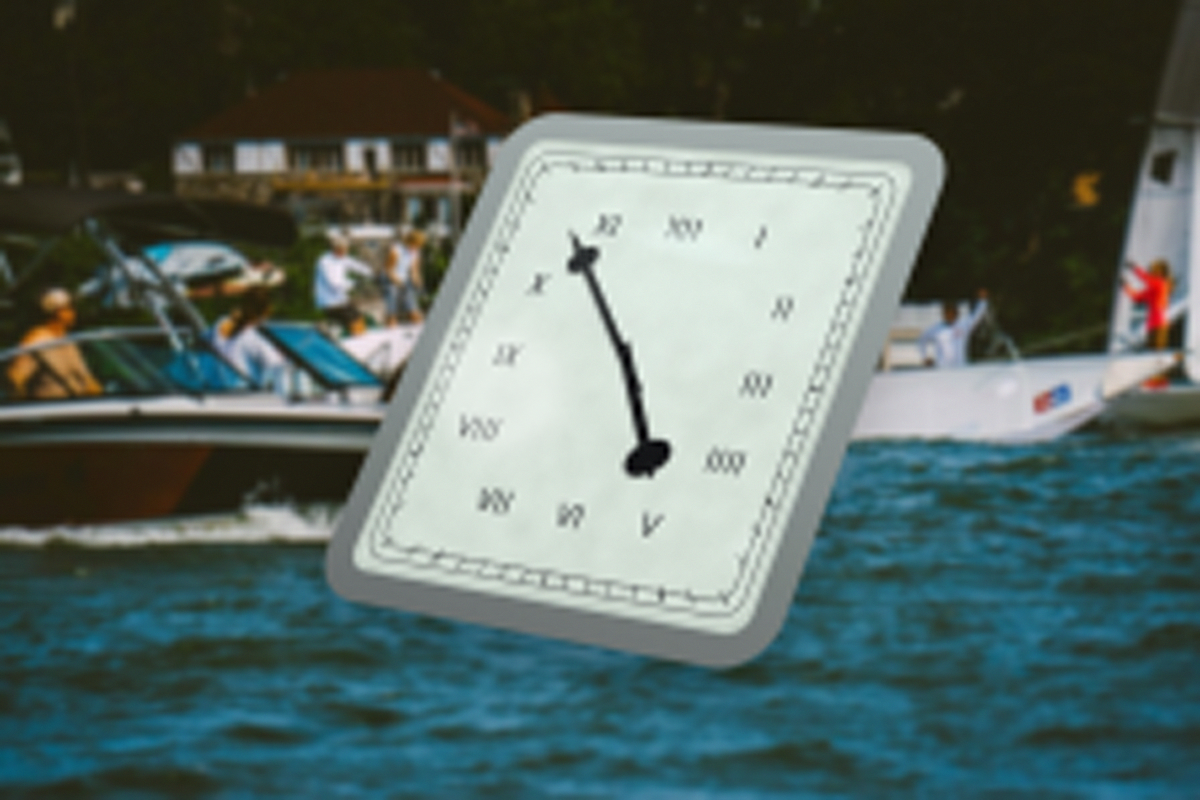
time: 4:53
